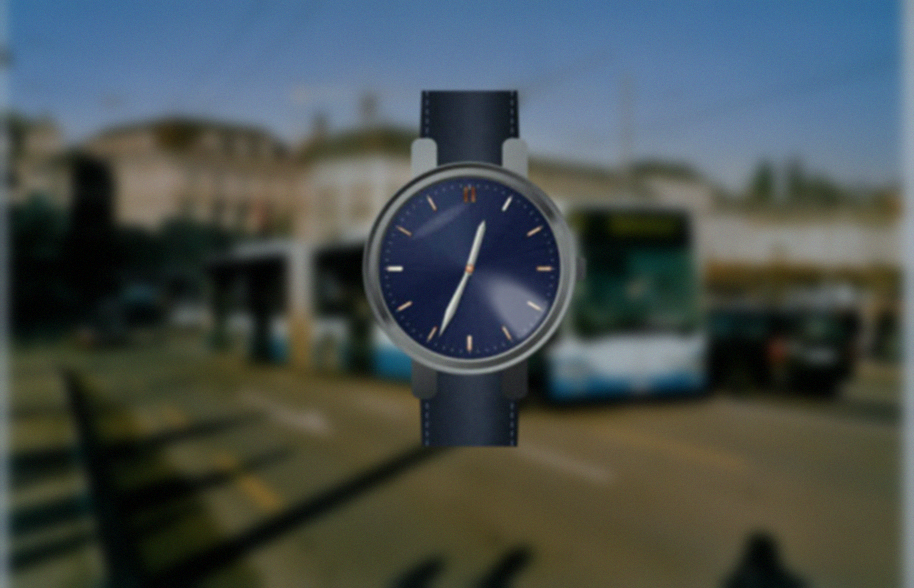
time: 12:34
